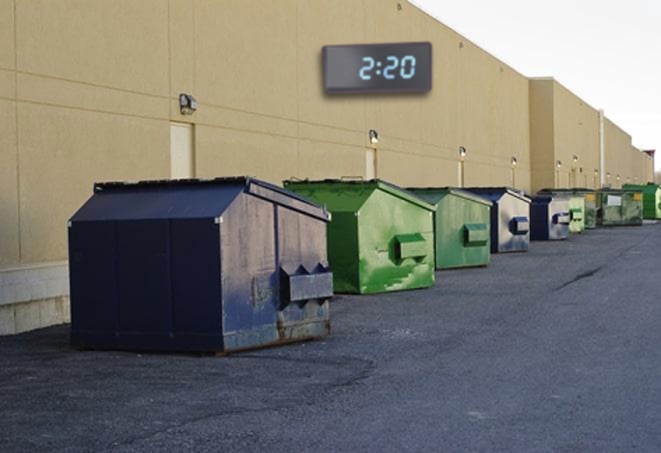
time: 2:20
